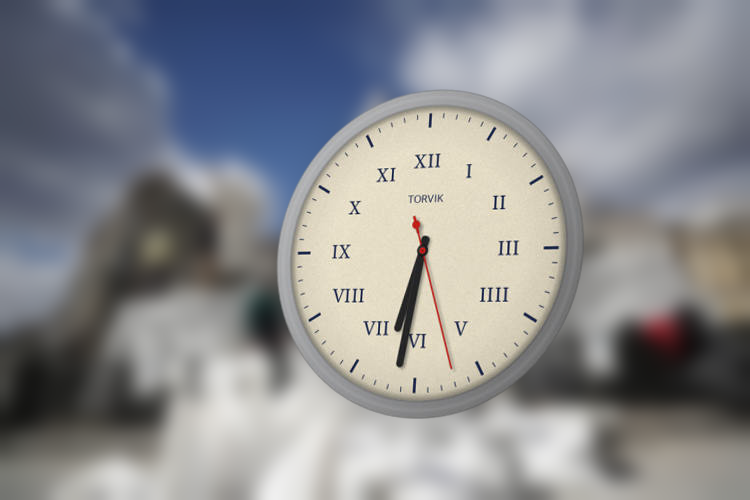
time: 6:31:27
